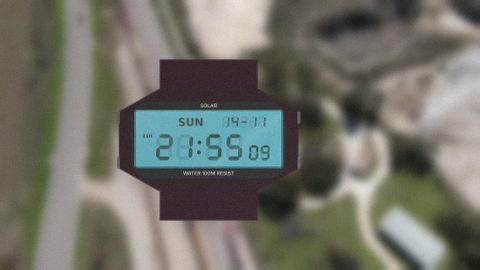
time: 21:55:09
